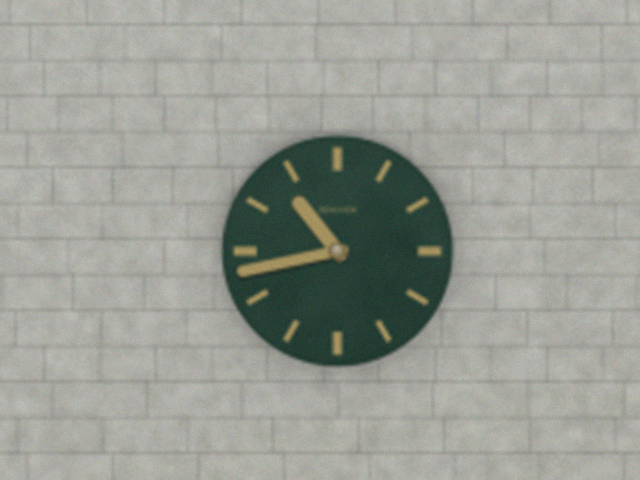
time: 10:43
